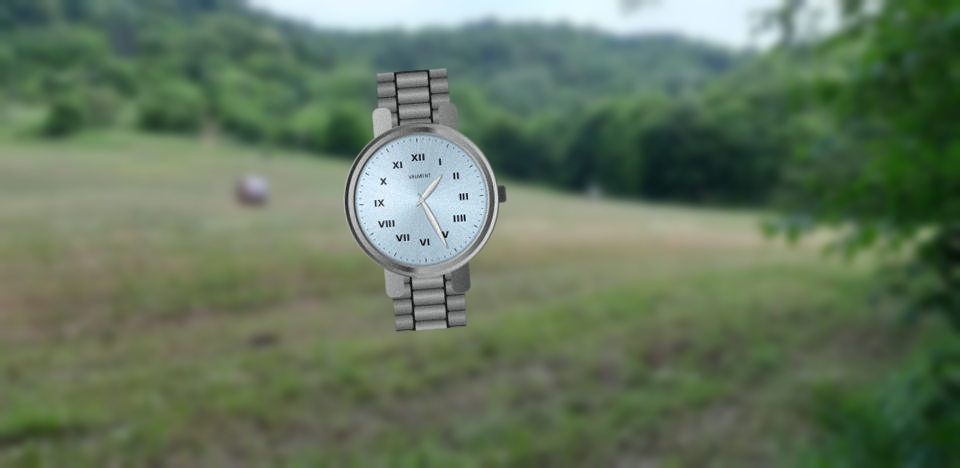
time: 1:26
